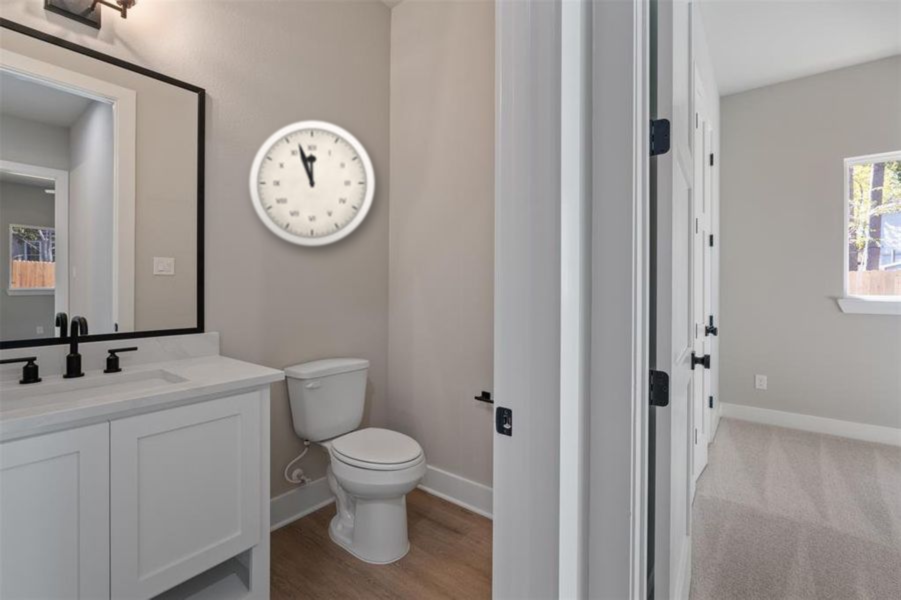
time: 11:57
